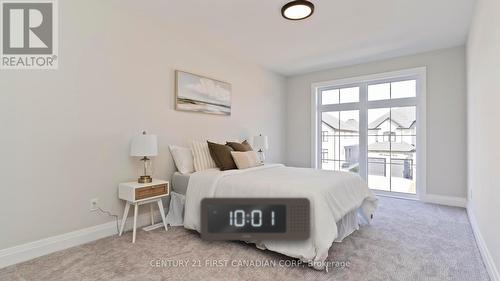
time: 10:01
